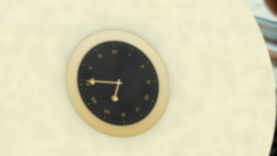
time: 6:46
